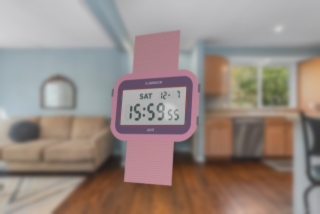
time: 15:59:55
